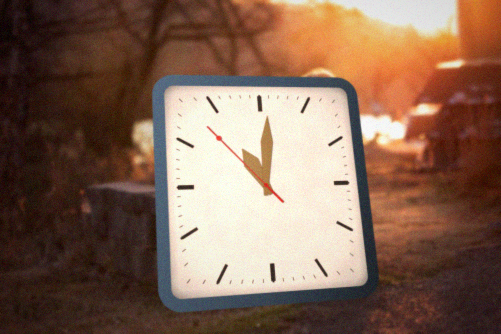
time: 11:00:53
